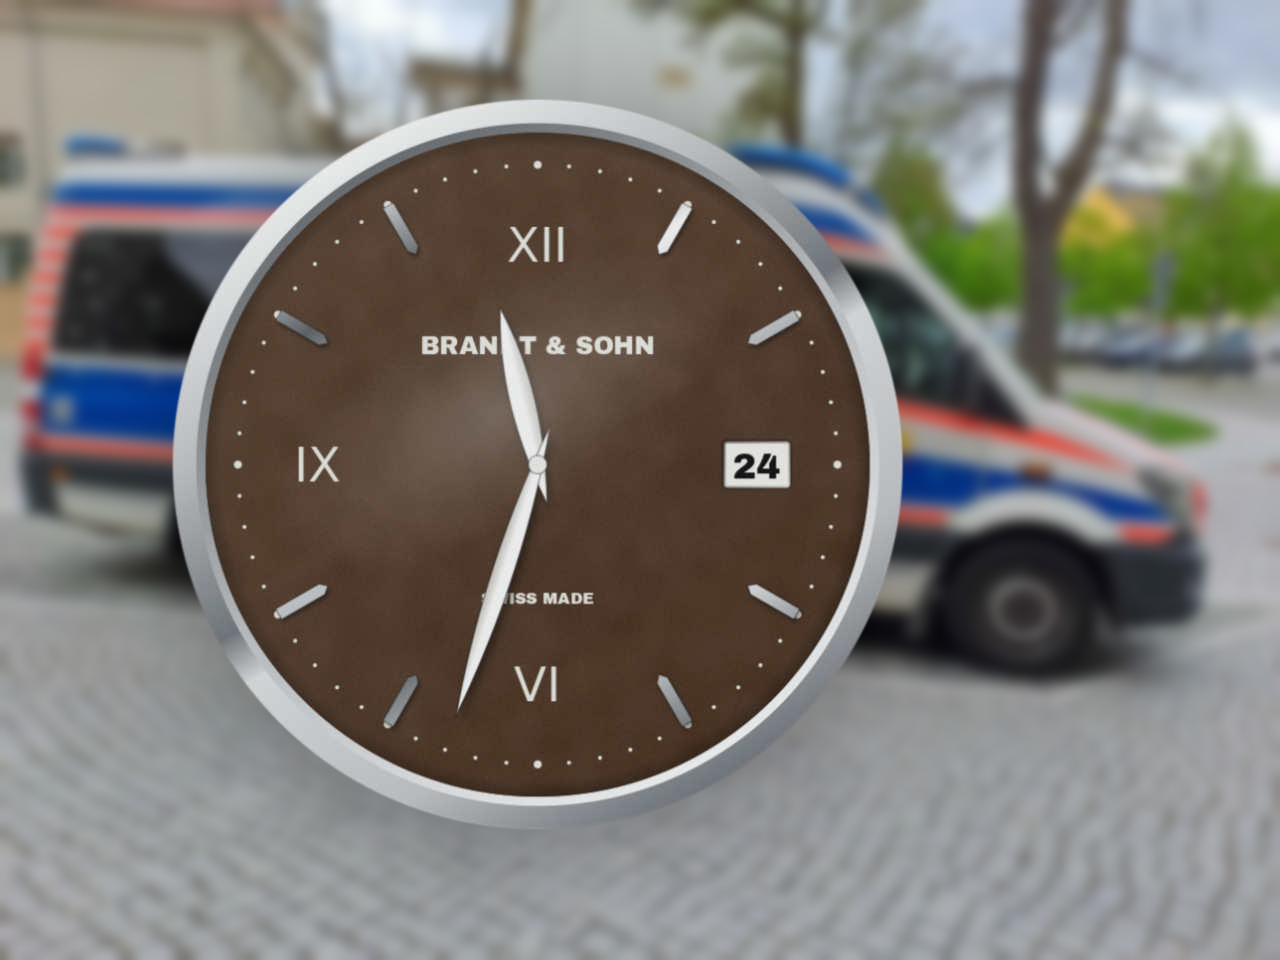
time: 11:33
